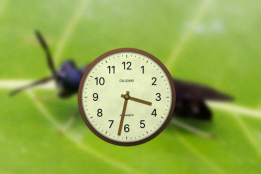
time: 3:32
